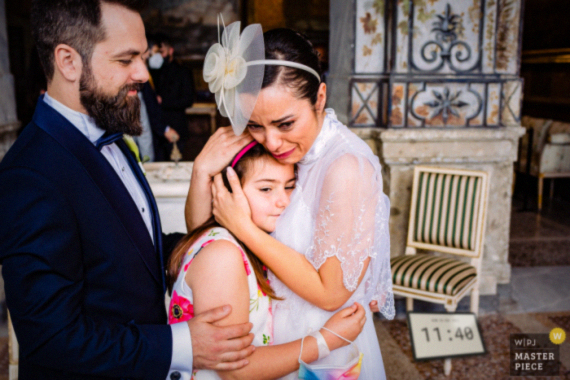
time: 11:40
